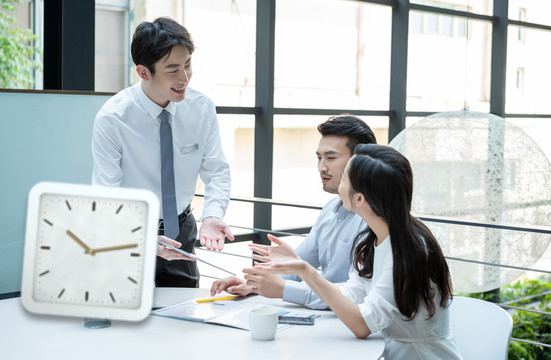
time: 10:13
